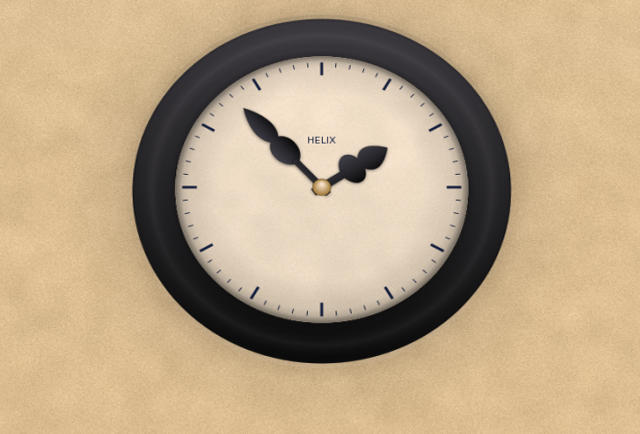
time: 1:53
